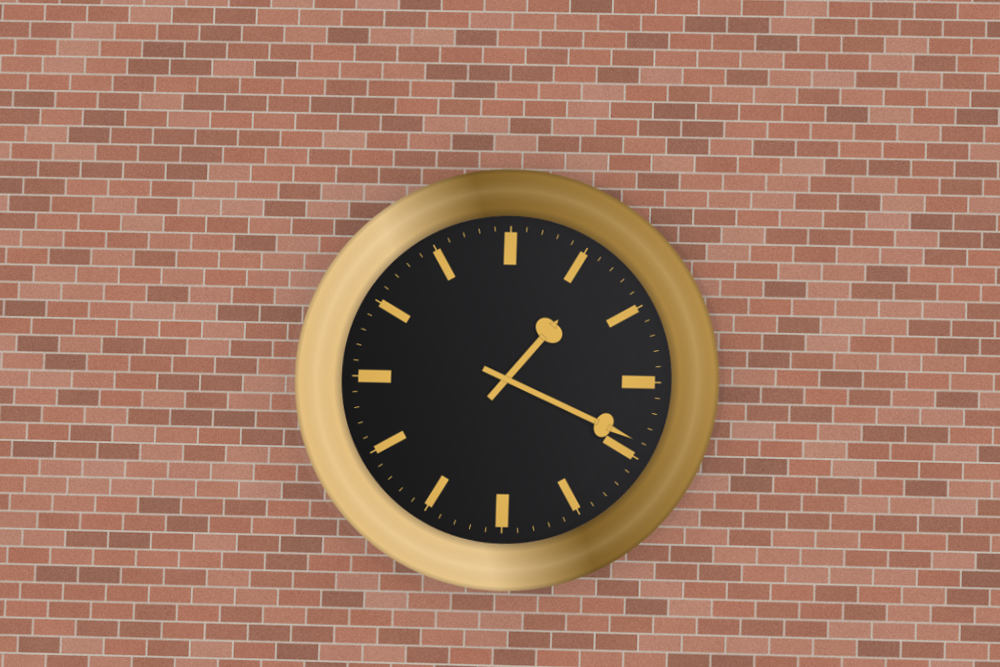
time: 1:19
